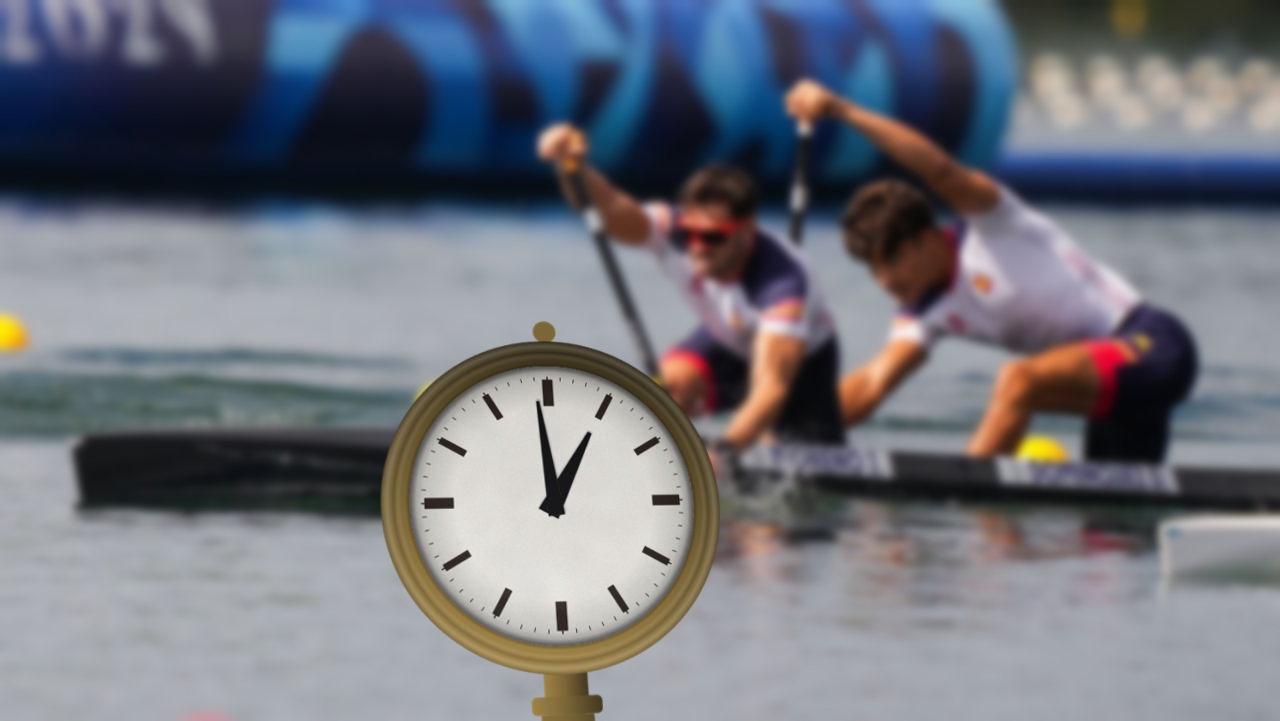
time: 12:59
